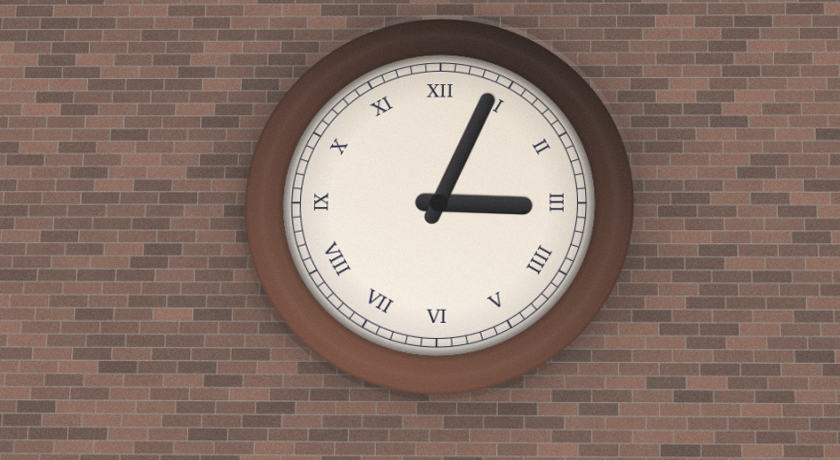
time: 3:04
